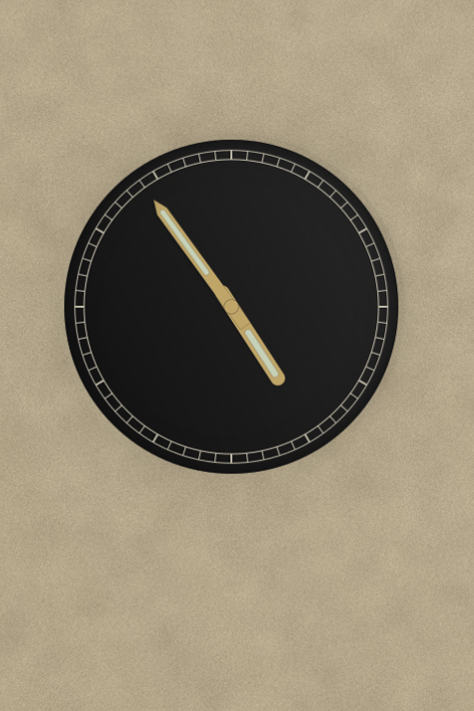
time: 4:54
